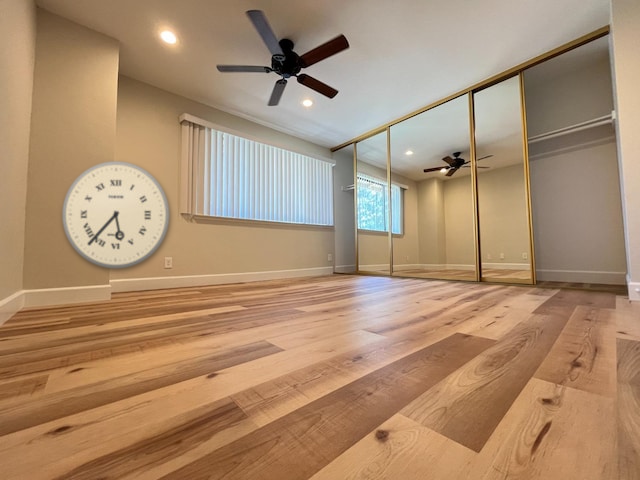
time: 5:37
